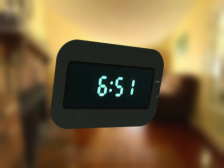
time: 6:51
